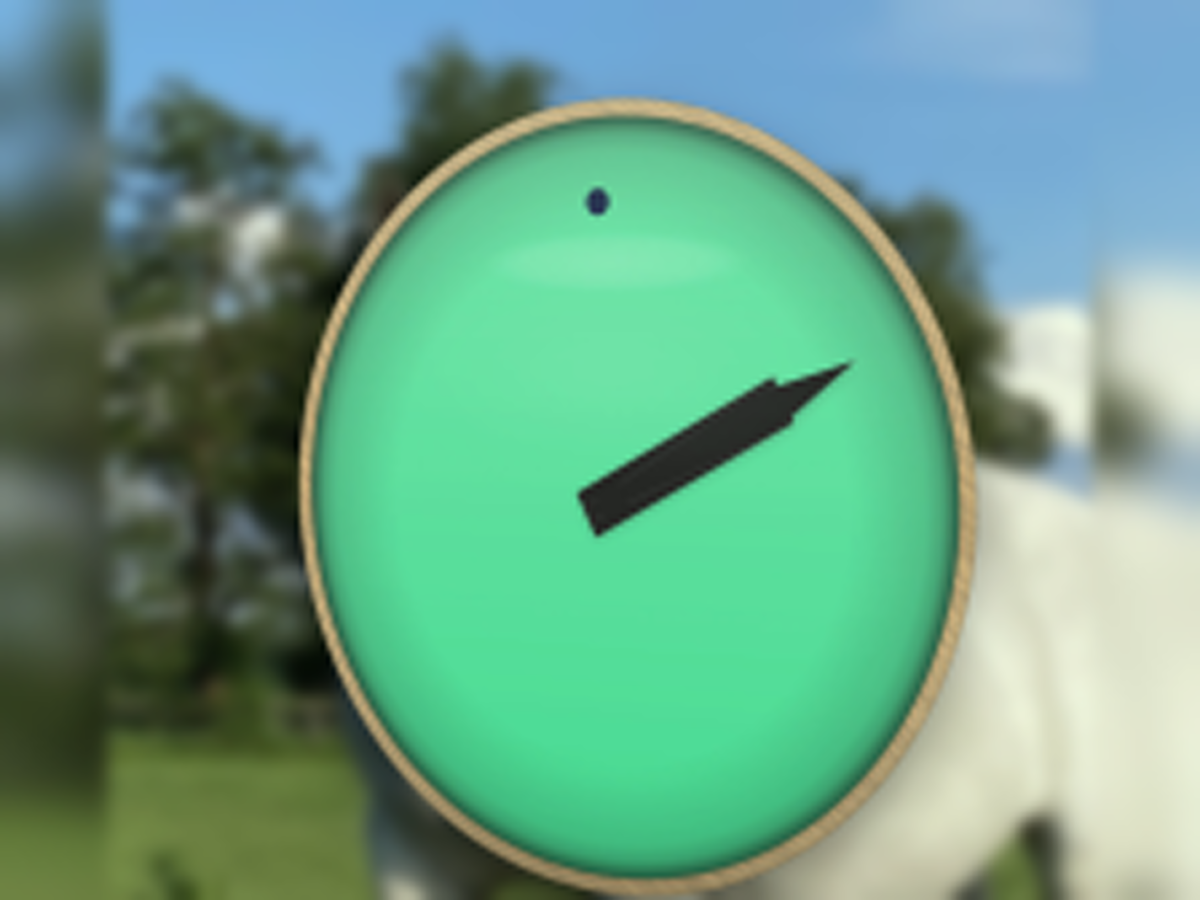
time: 2:11
